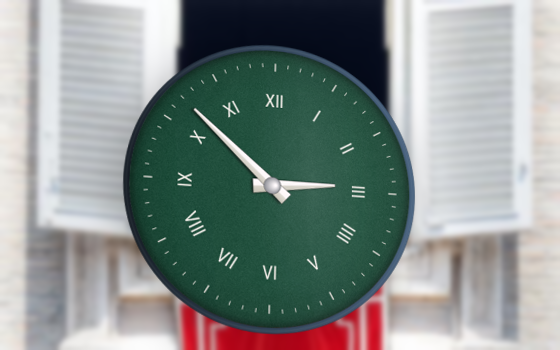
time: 2:52
